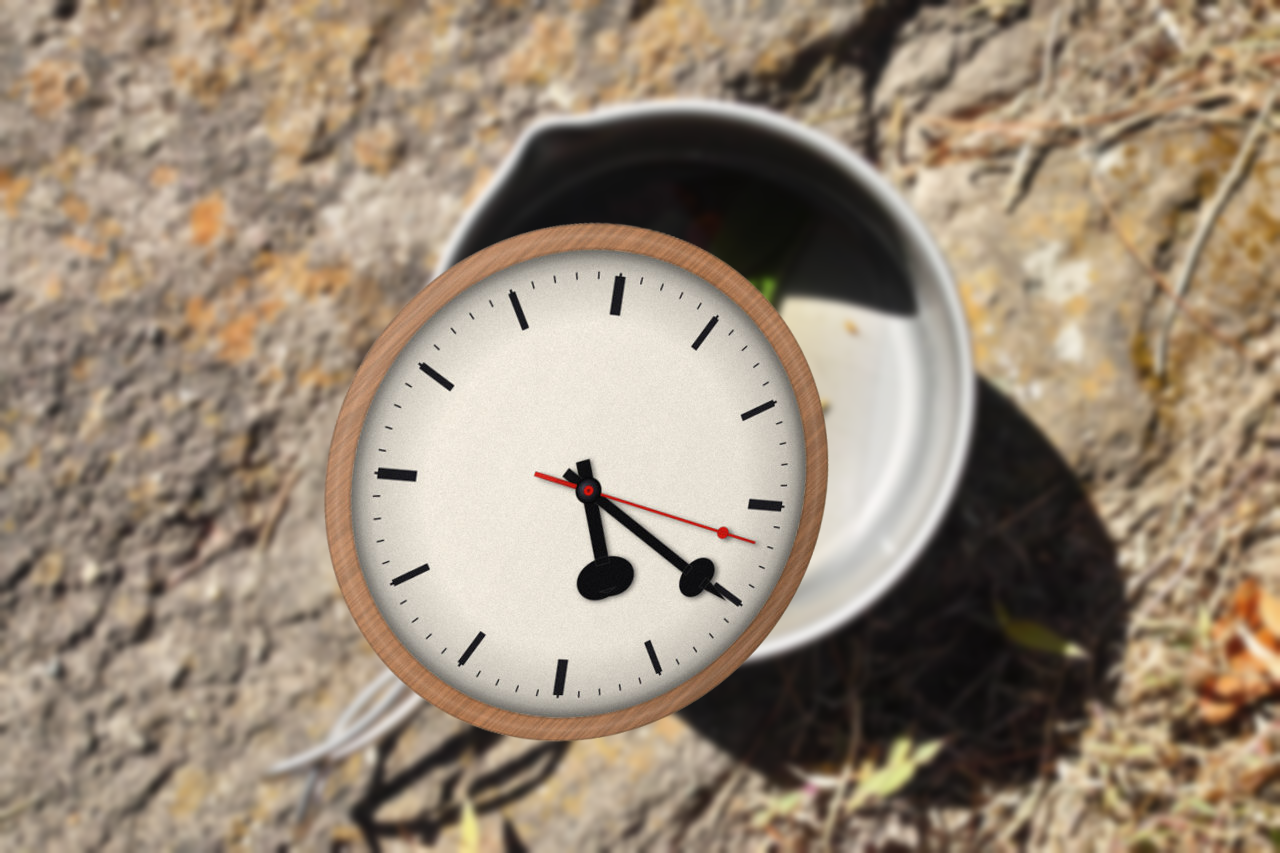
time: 5:20:17
